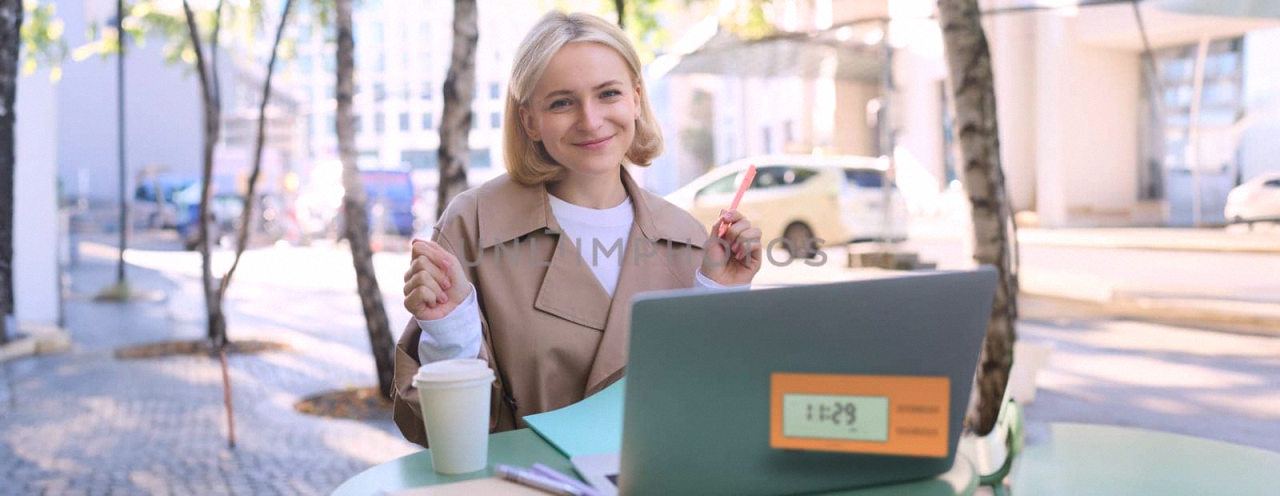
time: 11:29
